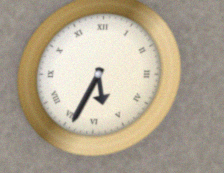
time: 5:34
